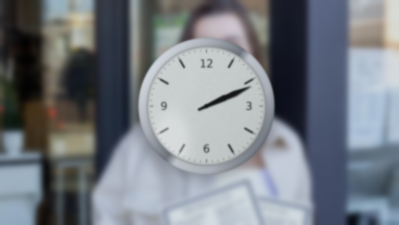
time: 2:11
